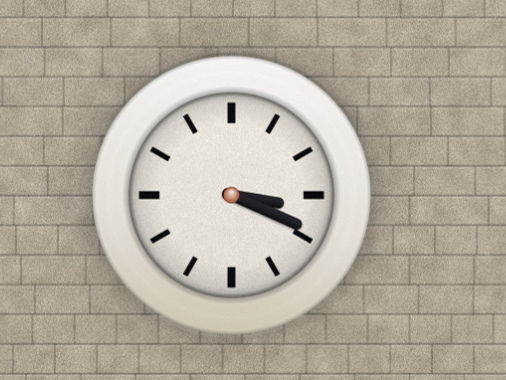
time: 3:19
